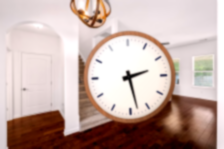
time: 2:28
